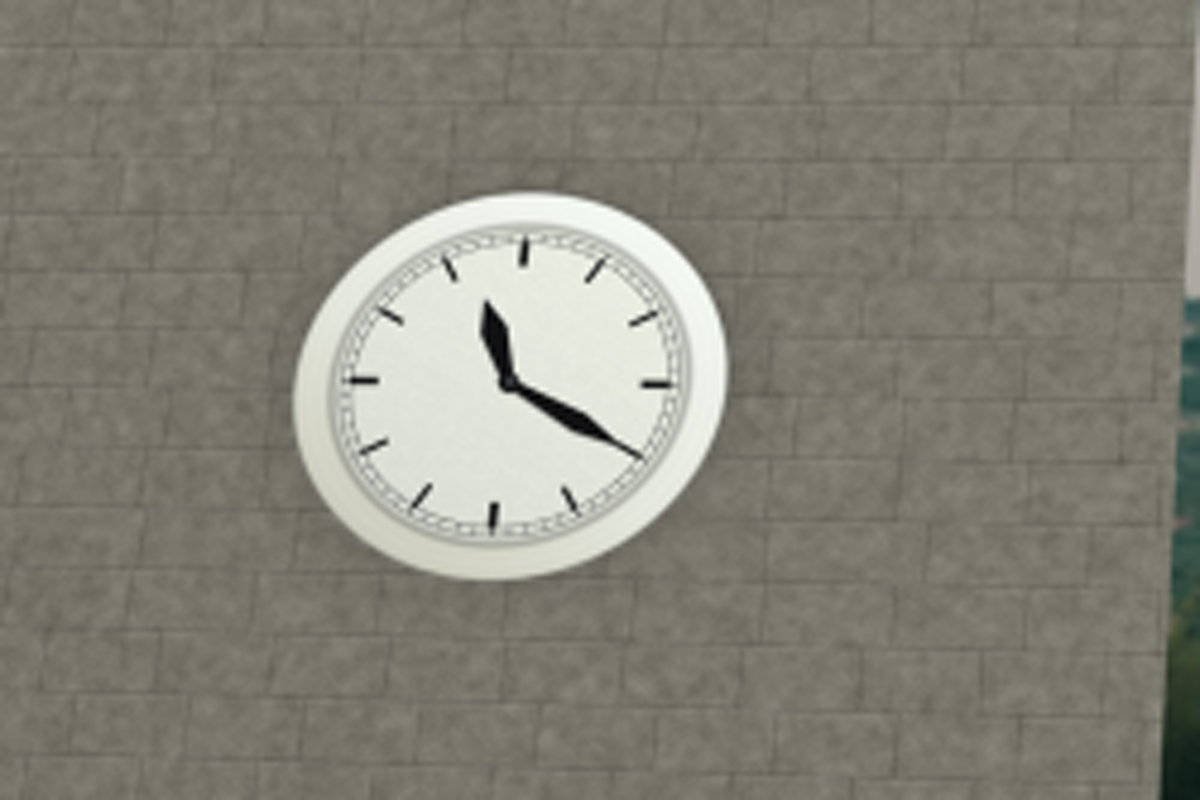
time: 11:20
